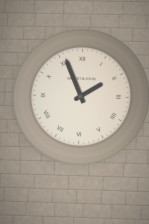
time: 1:56
